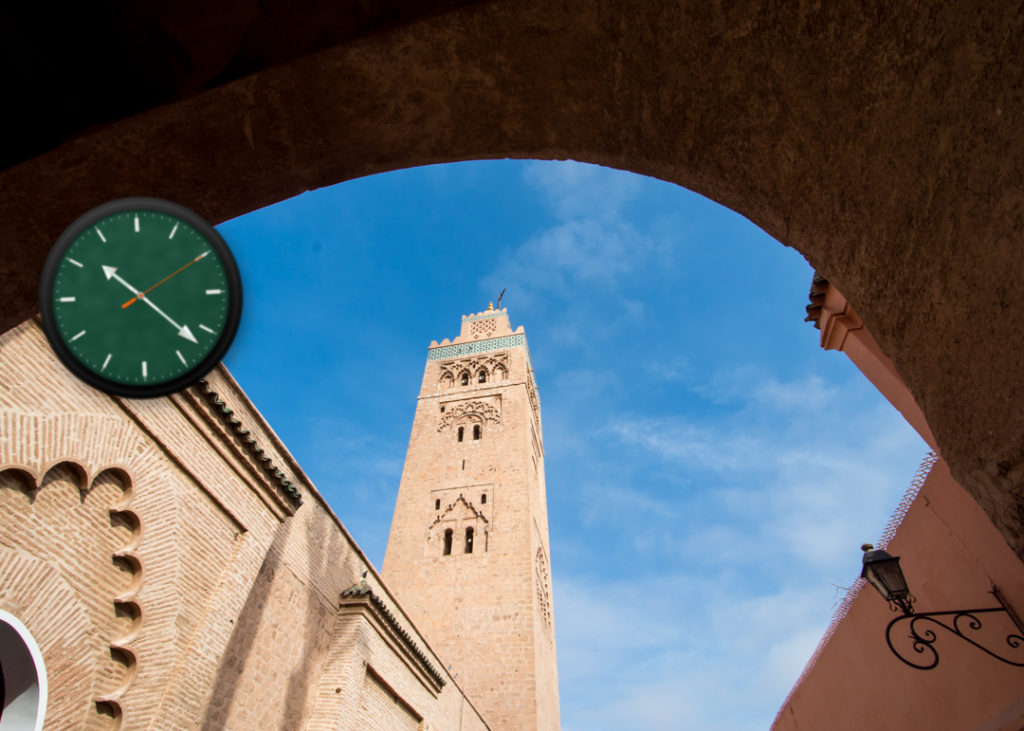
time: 10:22:10
